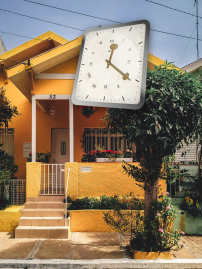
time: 12:21
